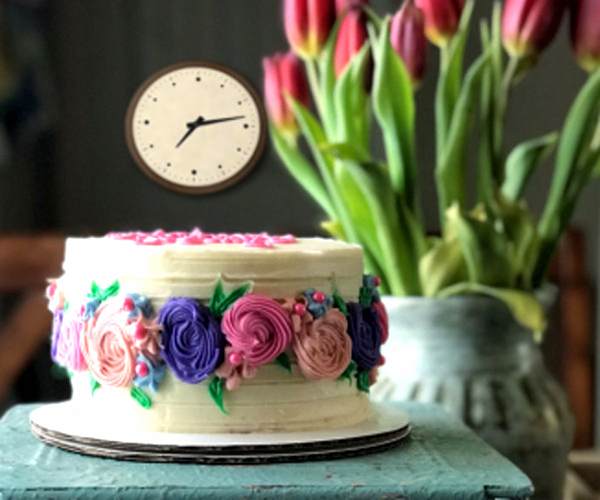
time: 7:13
